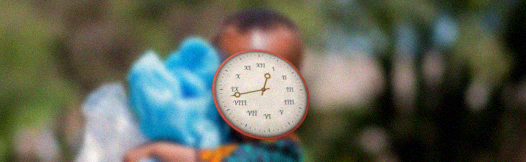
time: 12:43
